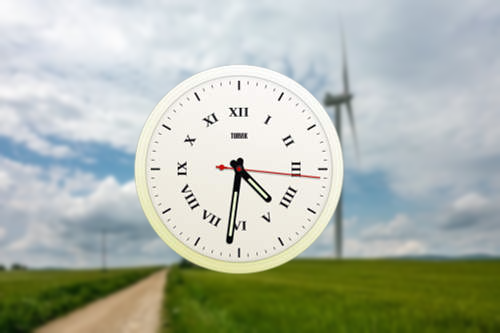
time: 4:31:16
